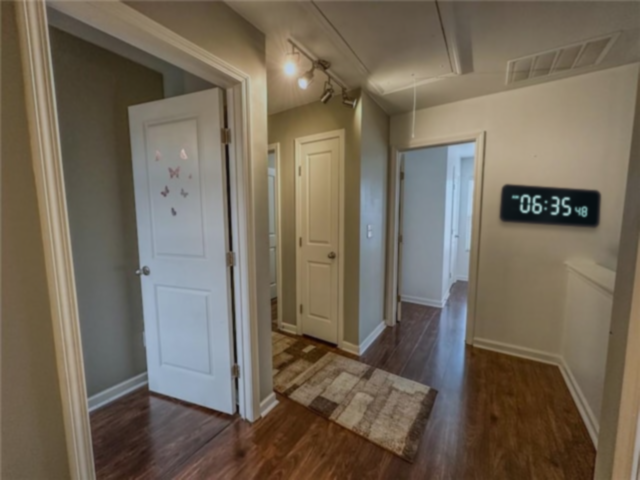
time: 6:35
